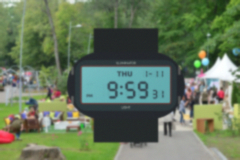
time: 9:59
